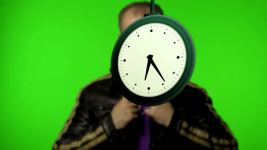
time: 6:24
